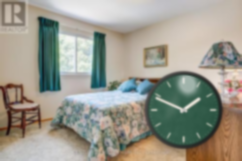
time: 1:49
